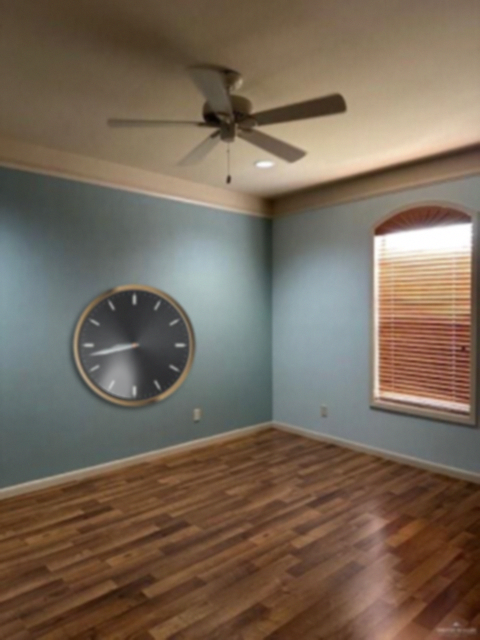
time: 8:43
